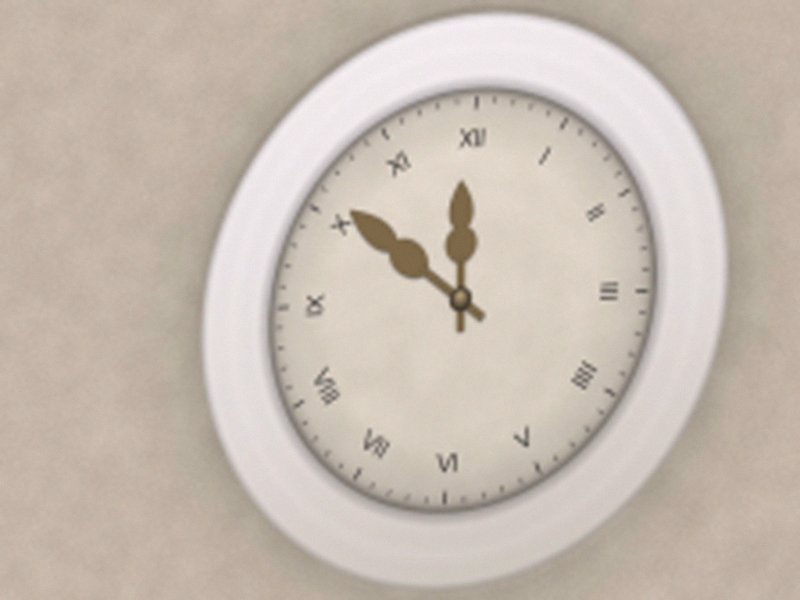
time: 11:51
